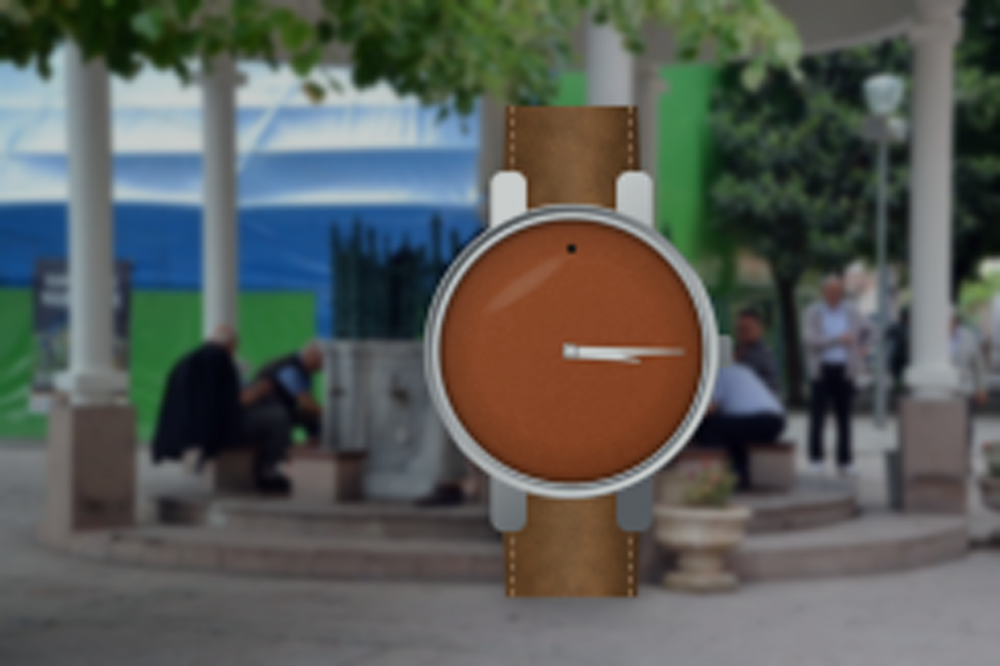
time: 3:15
